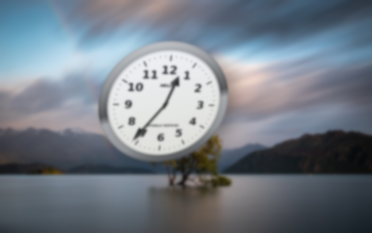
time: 12:36
